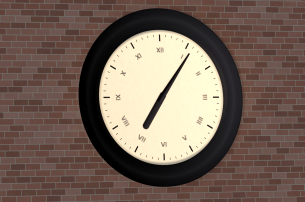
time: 7:06
